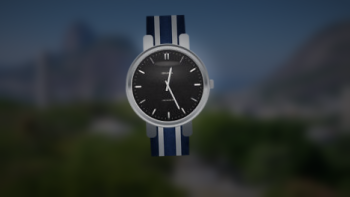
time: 12:26
